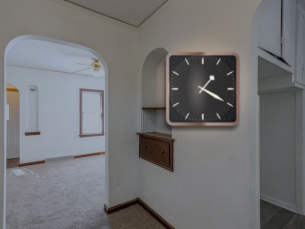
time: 1:20
